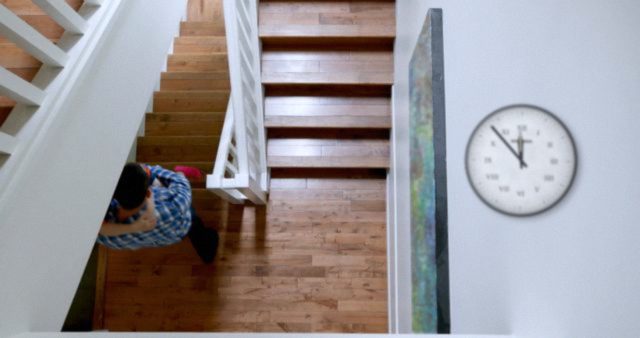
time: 11:53
